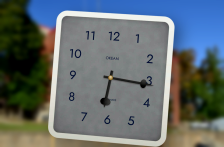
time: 6:16
